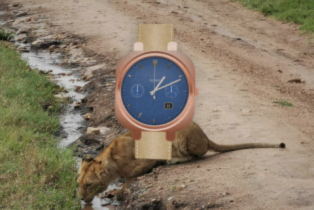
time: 1:11
